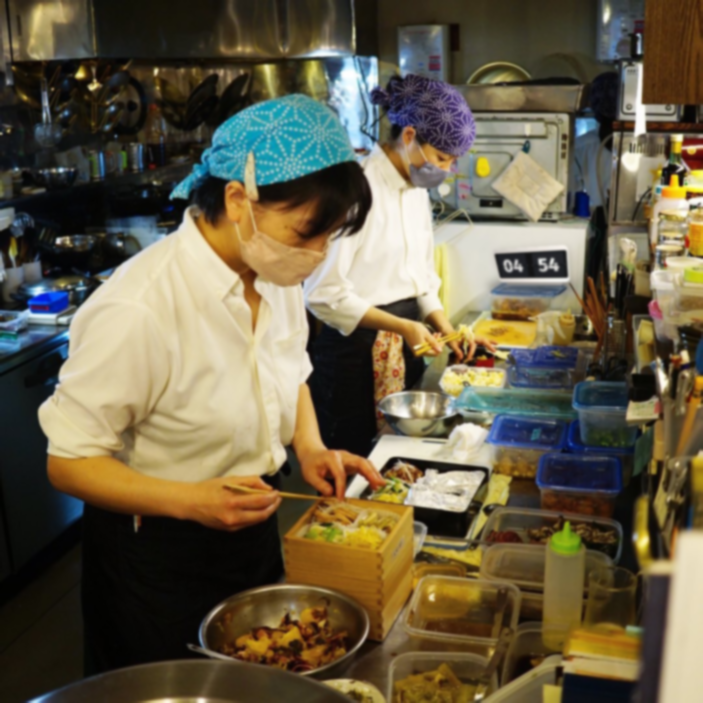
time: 4:54
